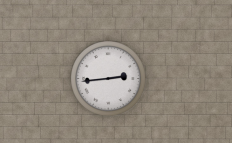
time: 2:44
